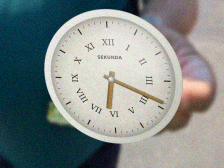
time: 6:19
